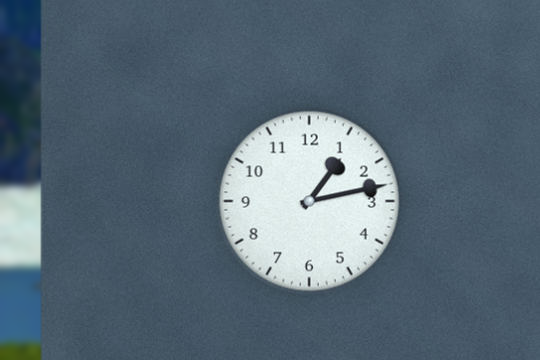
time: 1:13
